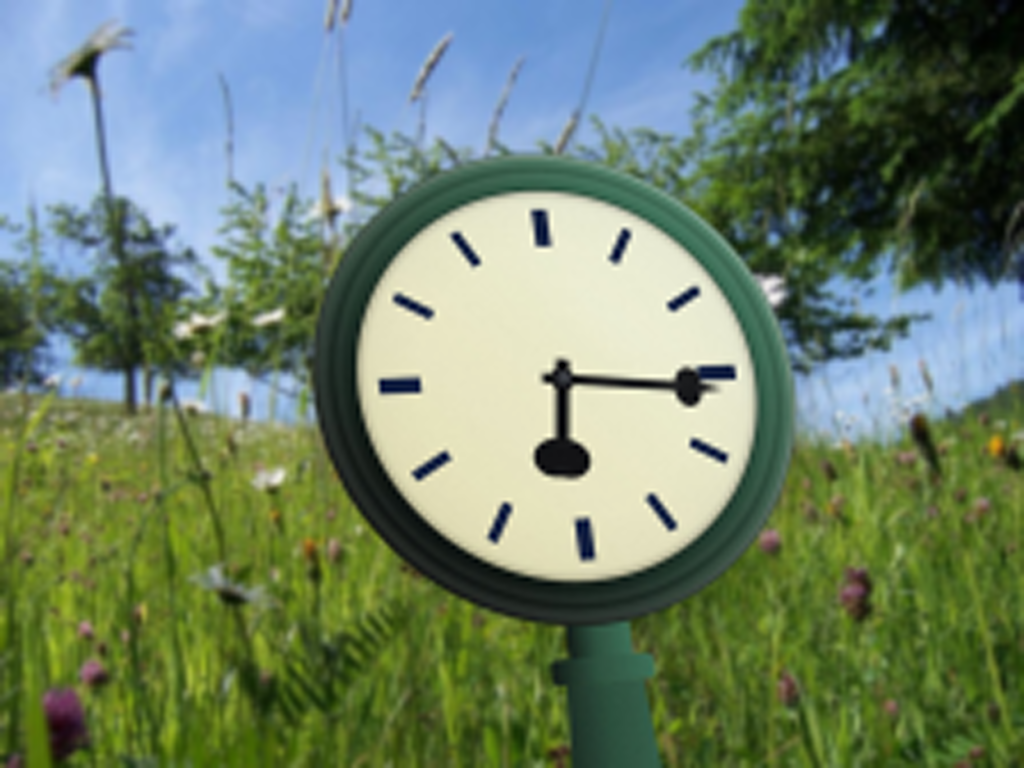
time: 6:16
